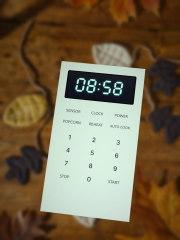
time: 8:58
